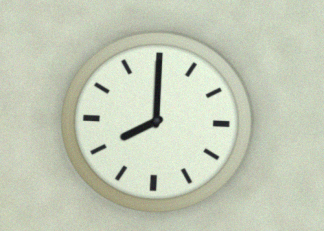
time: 8:00
